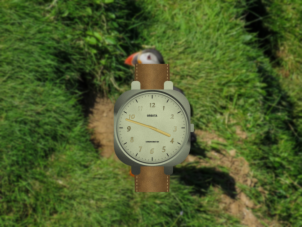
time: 3:48
